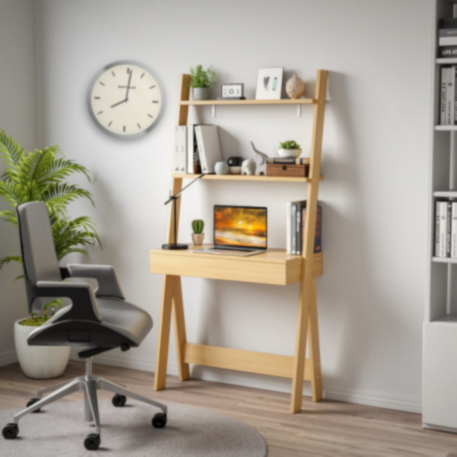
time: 8:01
